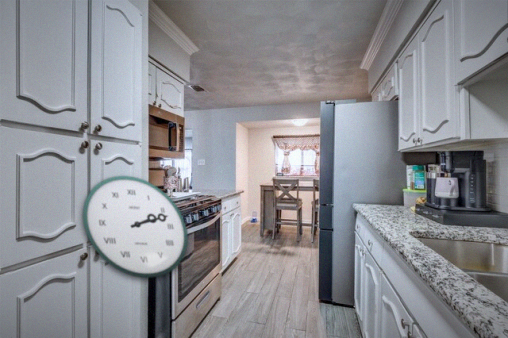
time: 2:12
